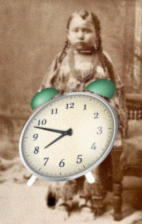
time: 7:48
